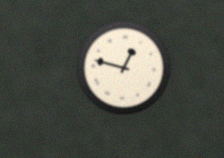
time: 12:47
